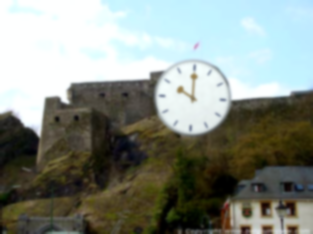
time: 10:00
